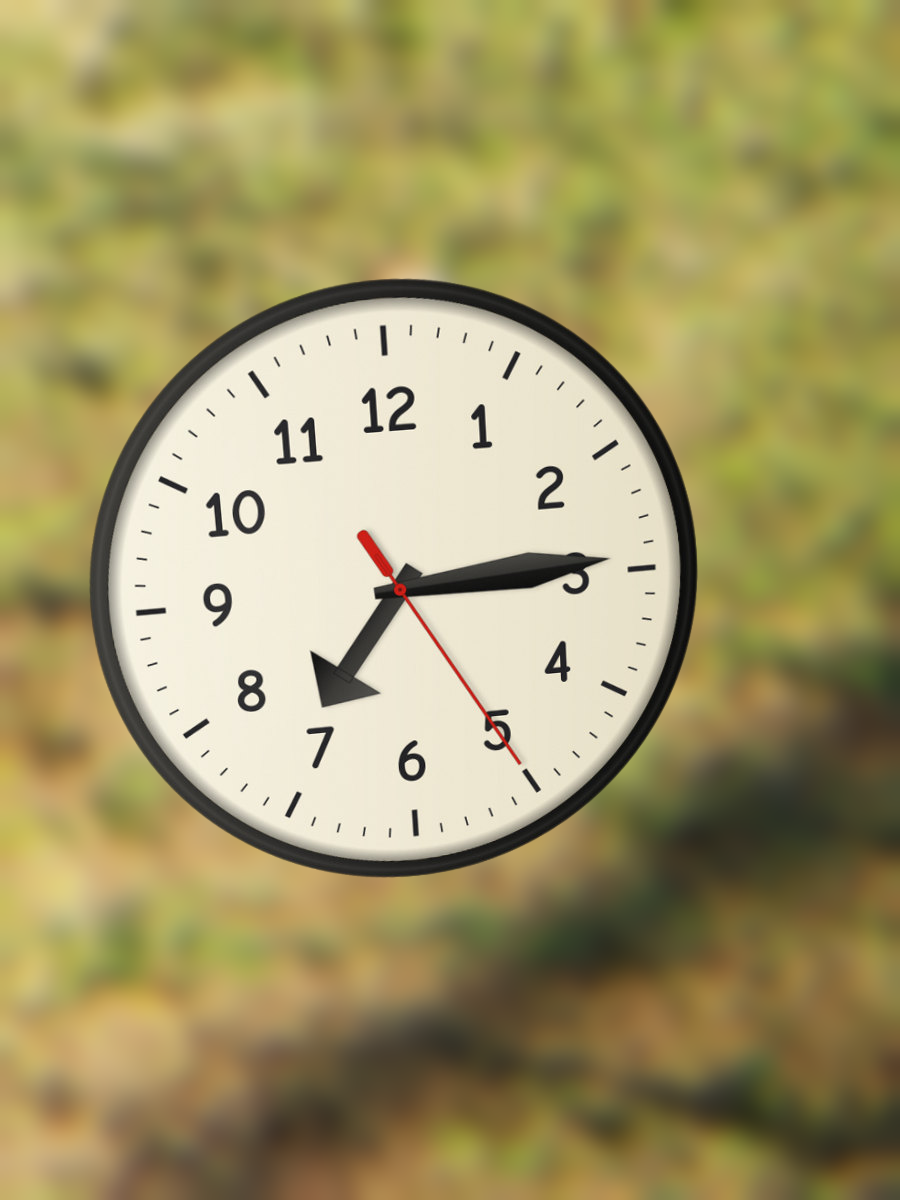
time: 7:14:25
